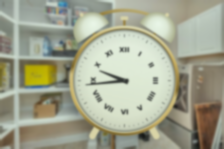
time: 9:44
